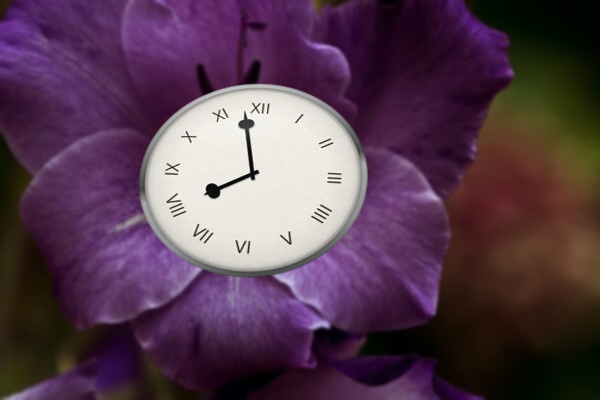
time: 7:58
